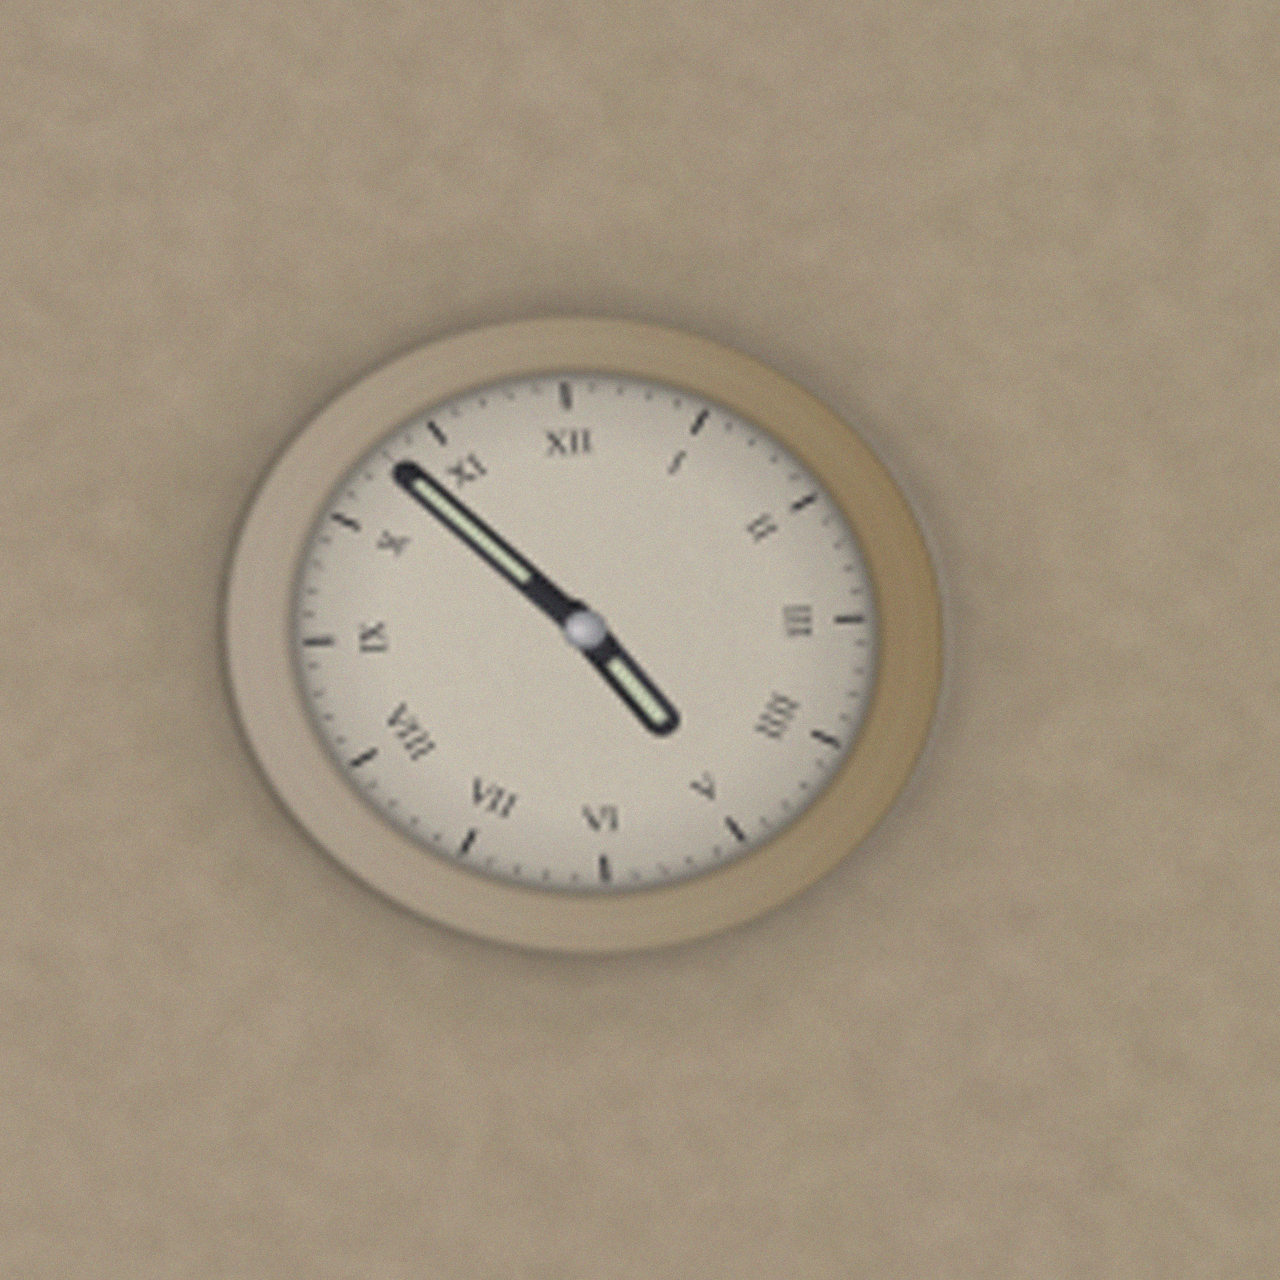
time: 4:53
